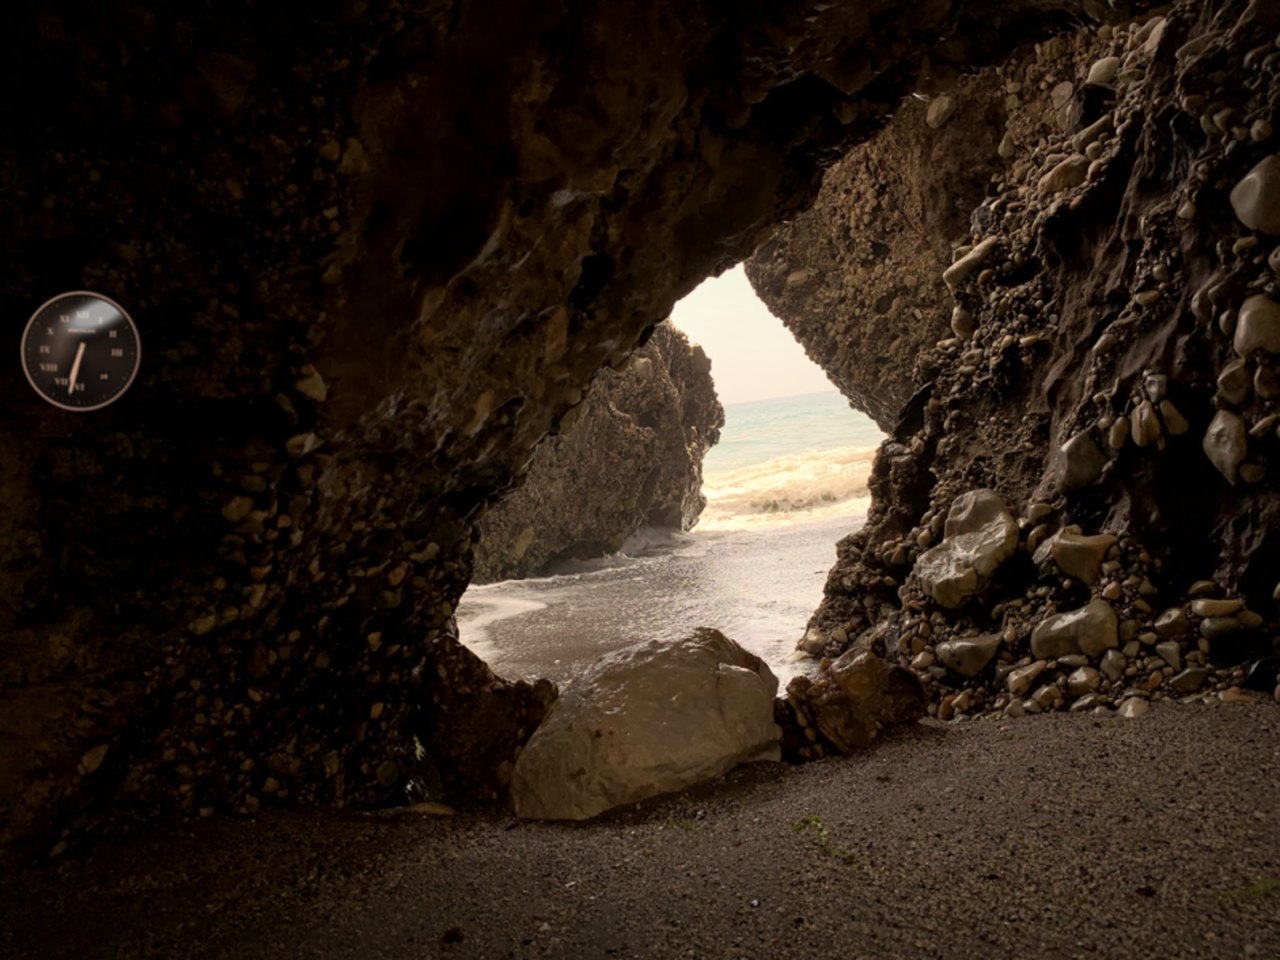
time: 6:32
